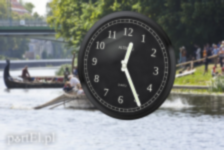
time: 12:25
